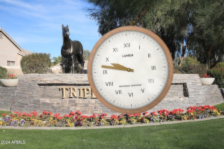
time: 9:47
